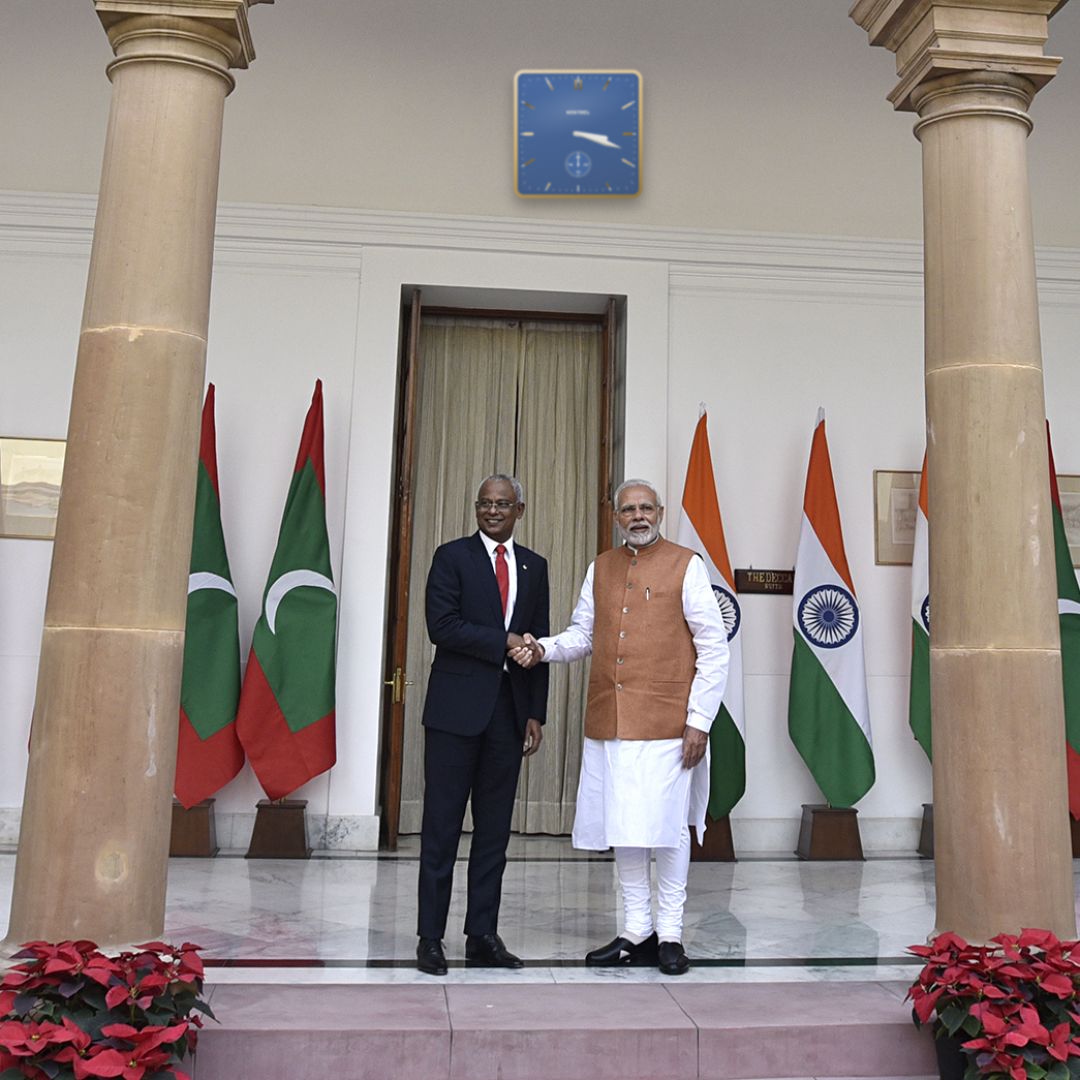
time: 3:18
